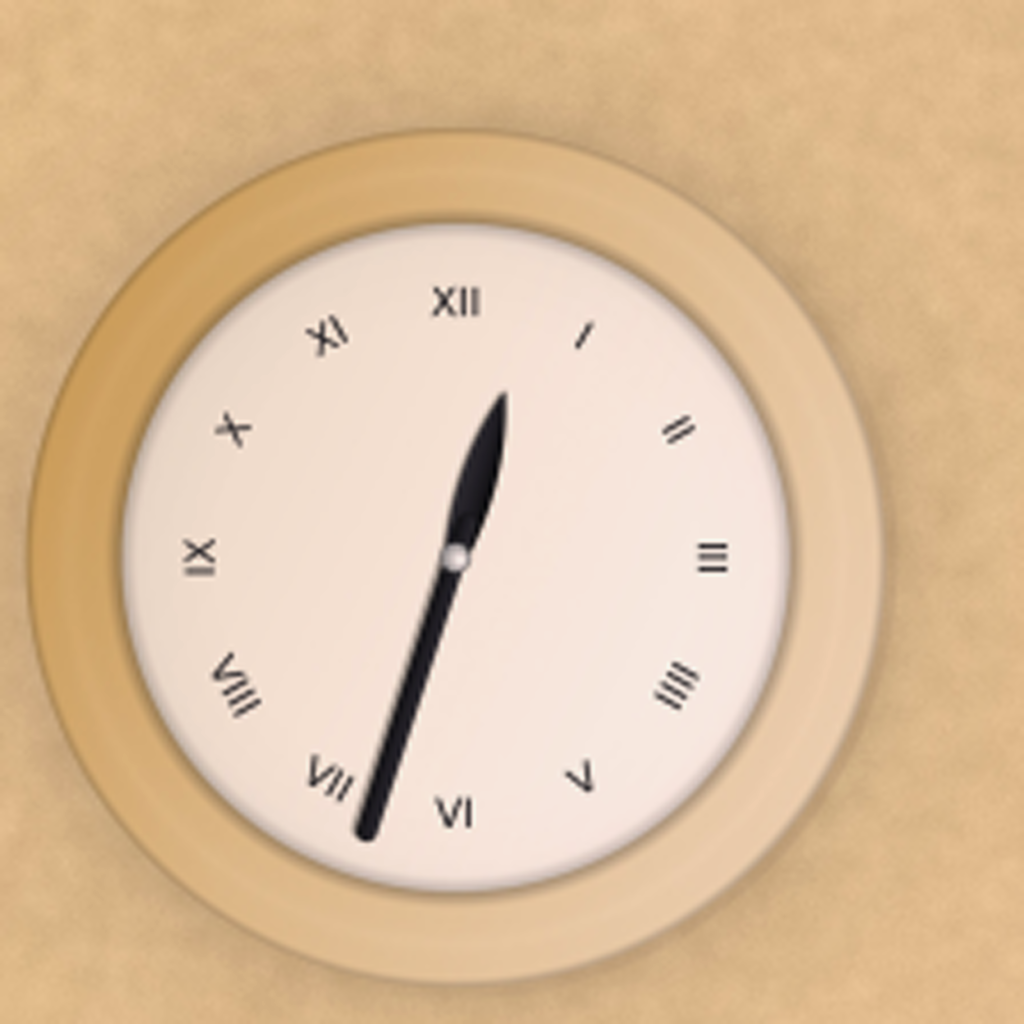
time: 12:33
